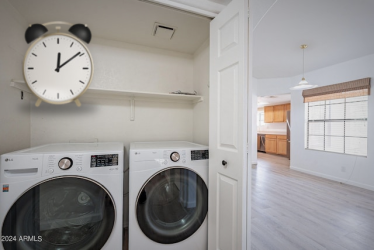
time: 12:09
